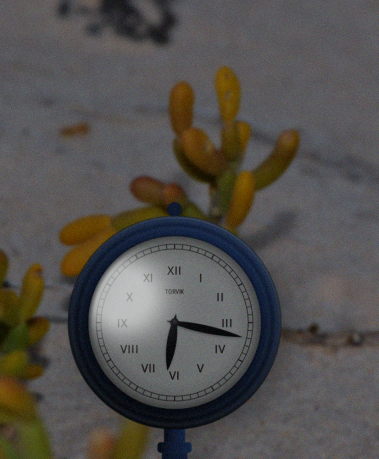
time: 6:17
